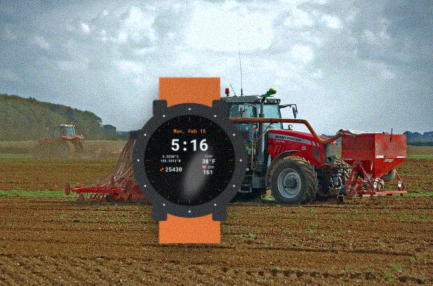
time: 5:16
